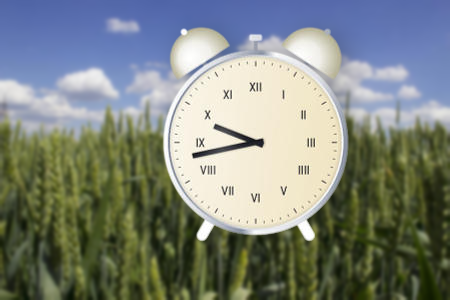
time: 9:43
